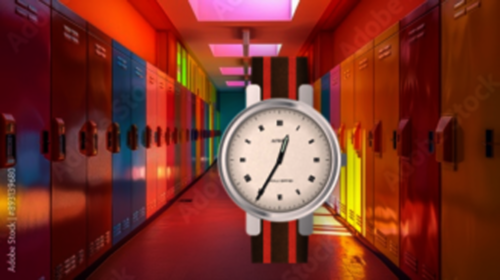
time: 12:35
